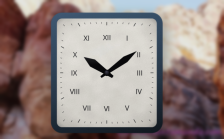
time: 10:09
